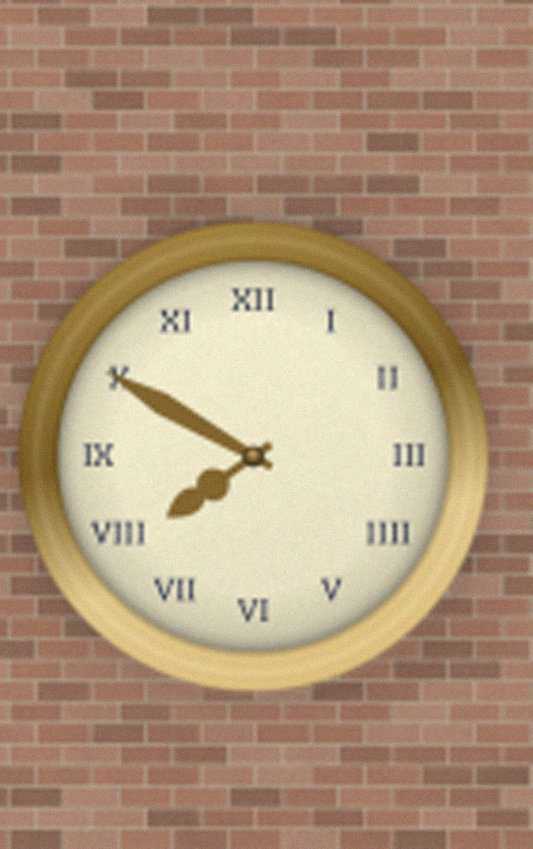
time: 7:50
